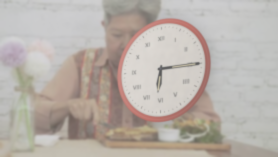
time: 6:15
